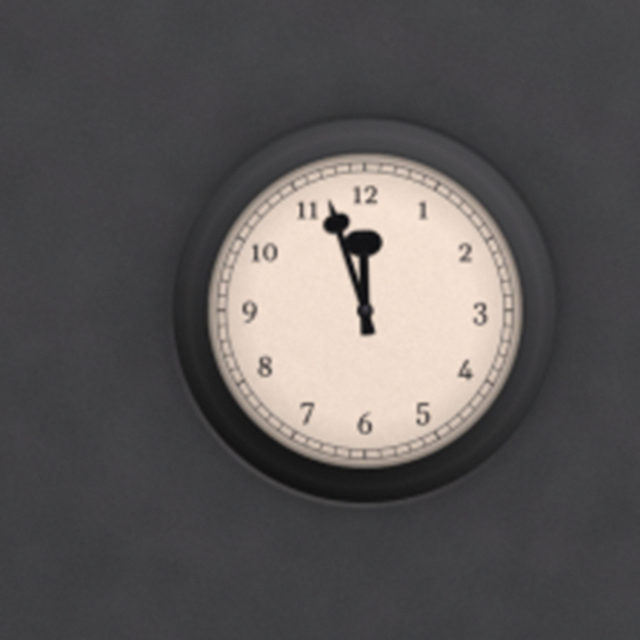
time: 11:57
